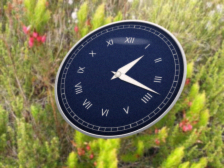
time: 1:18
